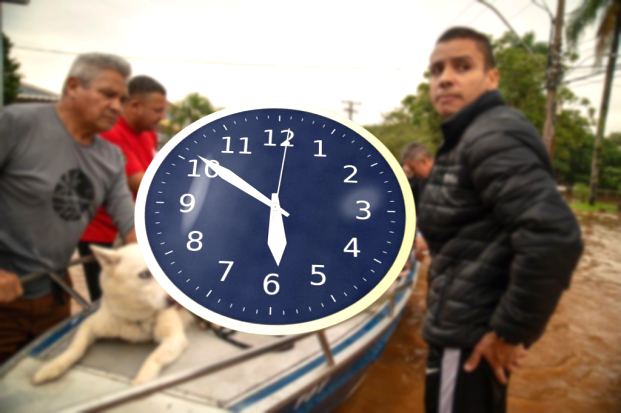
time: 5:51:01
